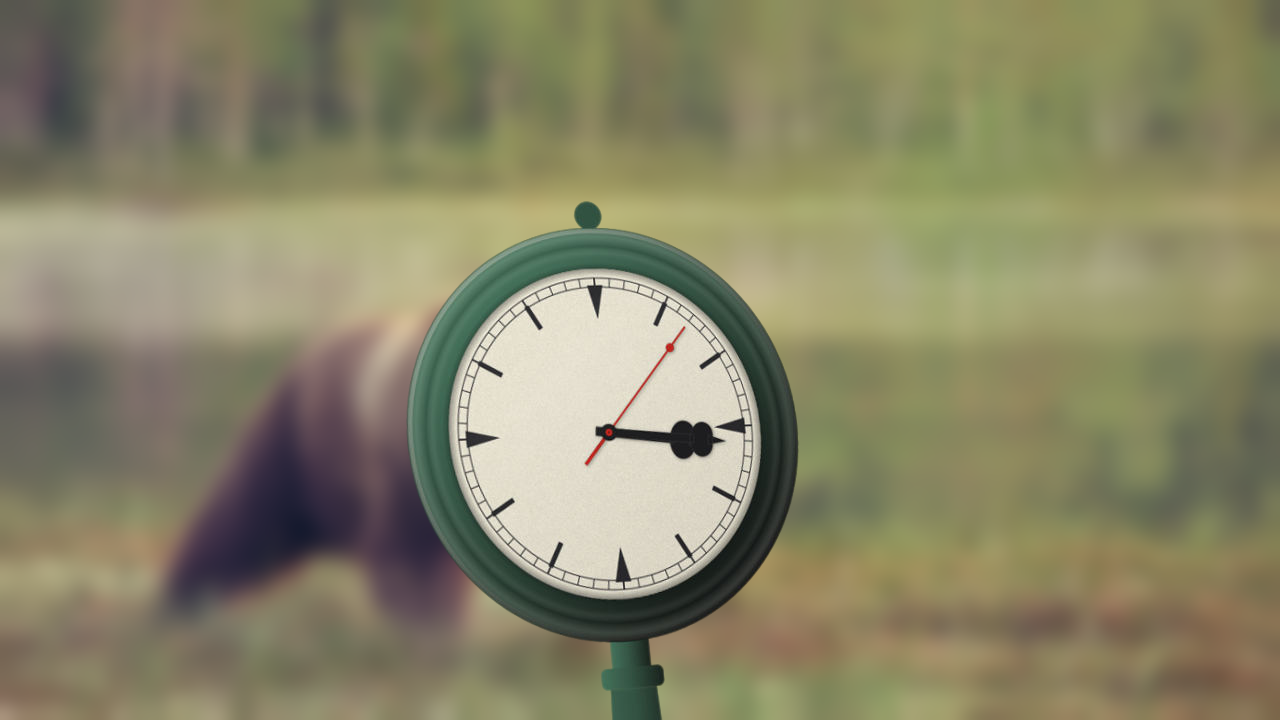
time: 3:16:07
